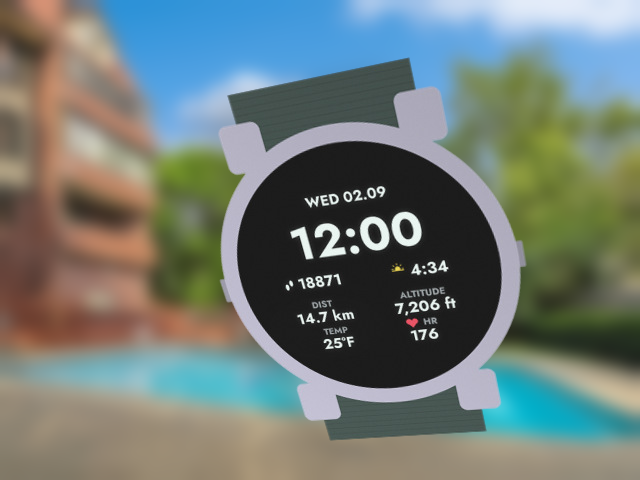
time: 12:00
